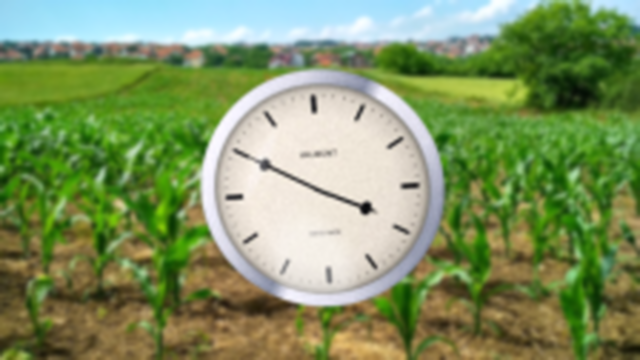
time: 3:50
